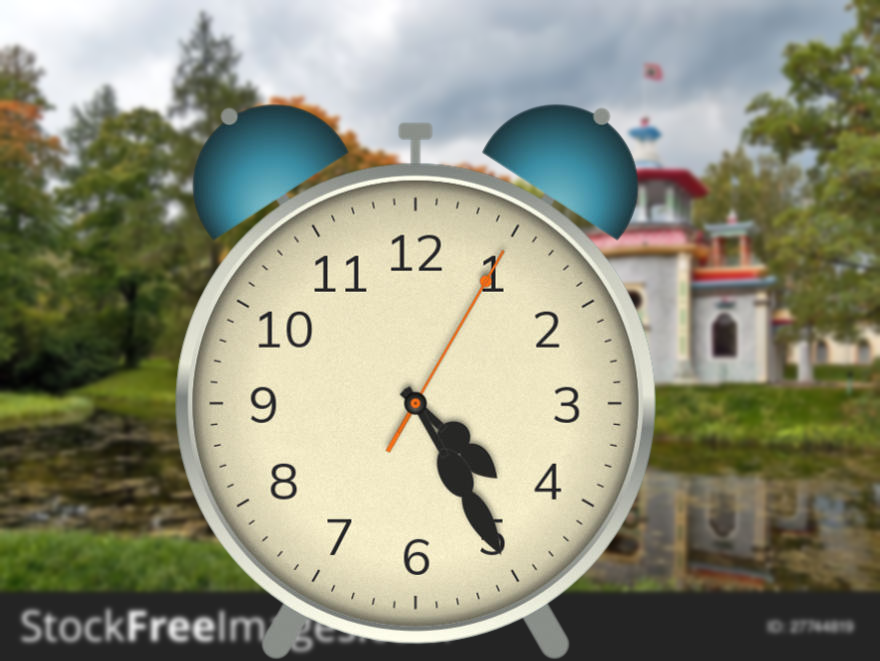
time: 4:25:05
